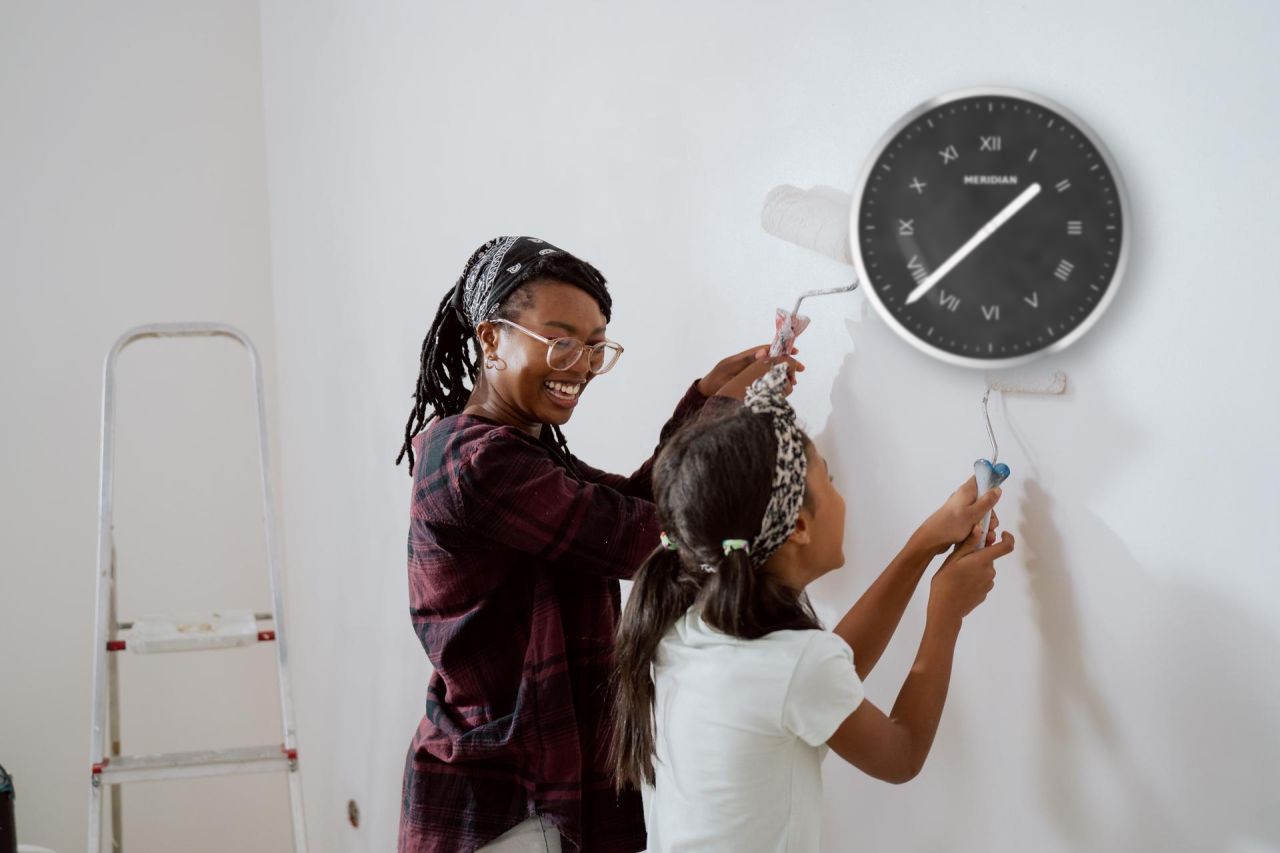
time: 1:38
